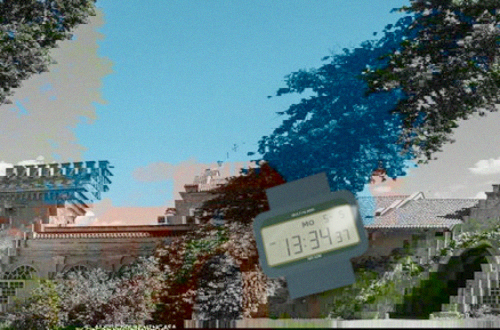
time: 13:34:37
